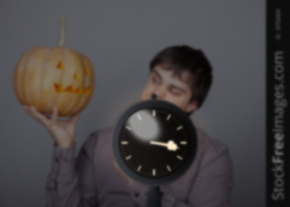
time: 3:17
